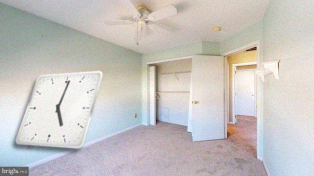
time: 5:01
